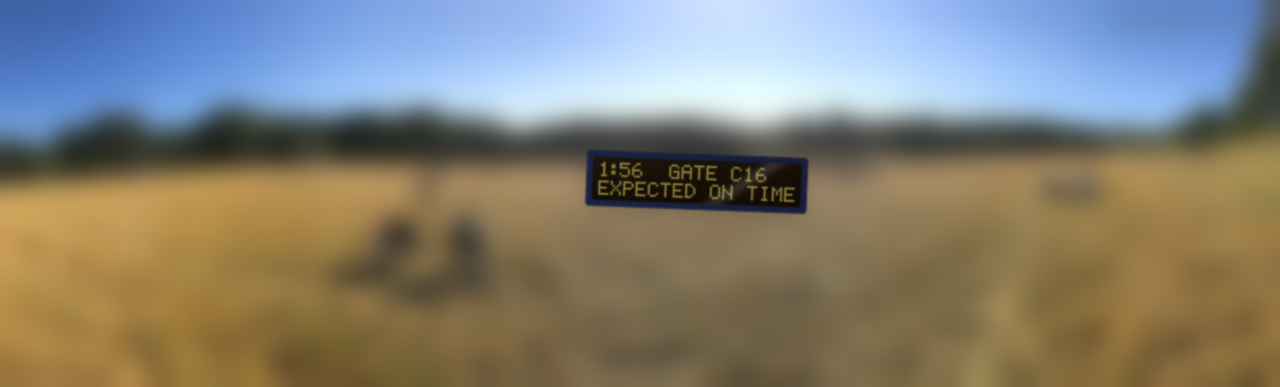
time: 1:56
